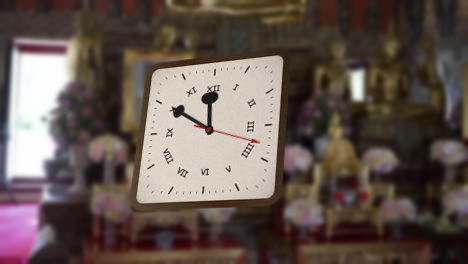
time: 11:50:18
